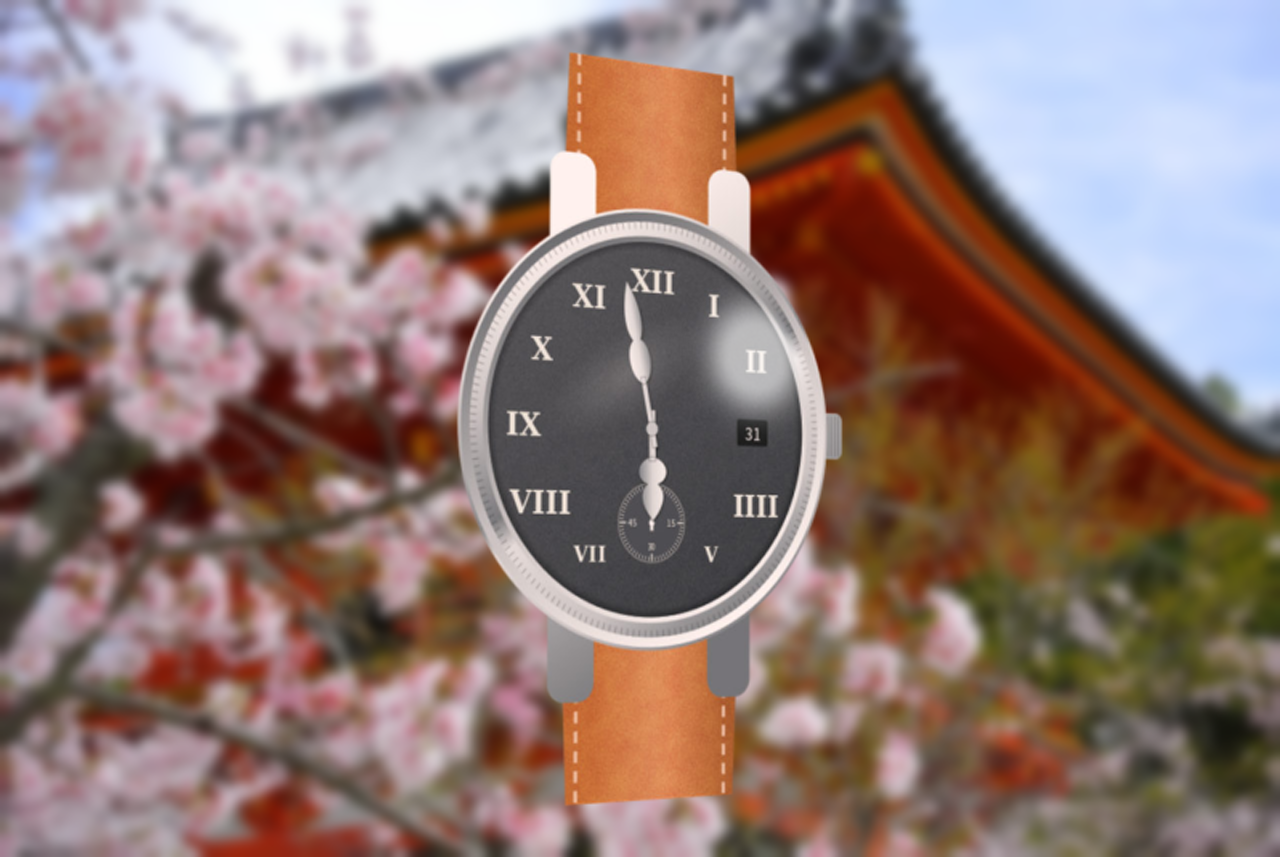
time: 5:58
